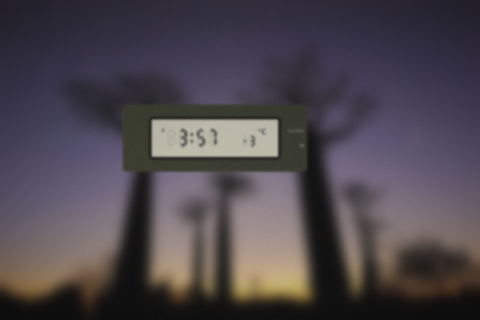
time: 3:57
